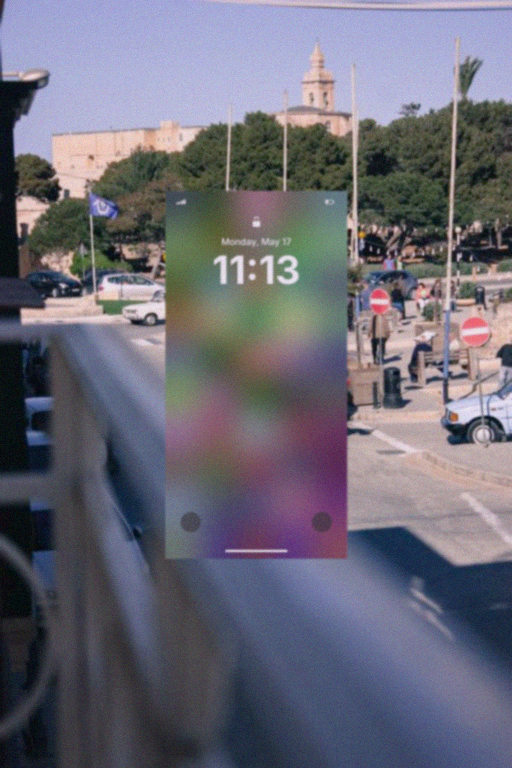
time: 11:13
